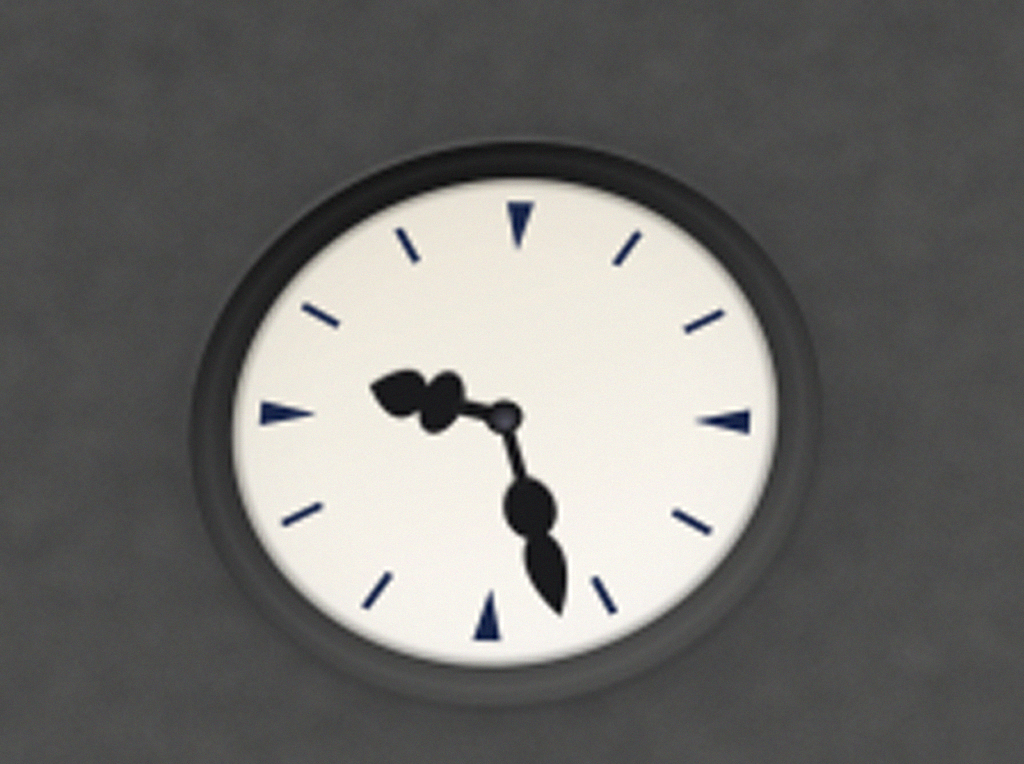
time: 9:27
